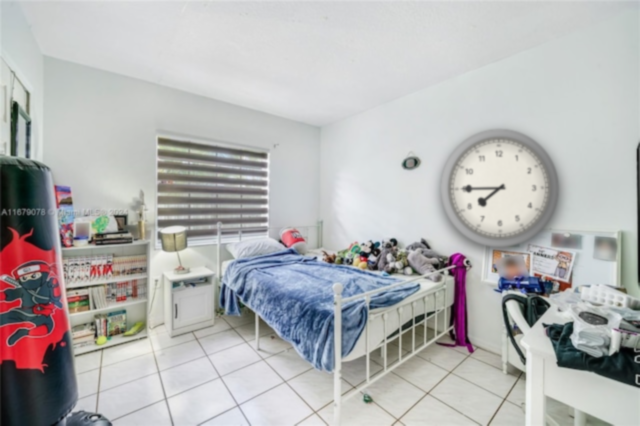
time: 7:45
